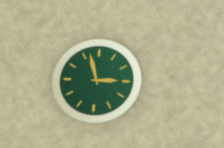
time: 2:57
